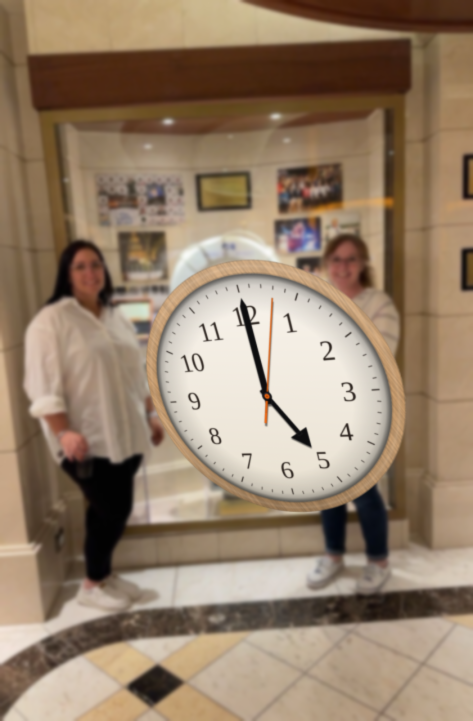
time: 5:00:03
